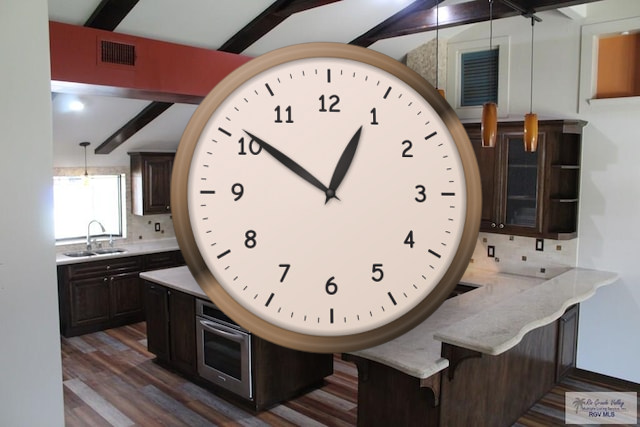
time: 12:51
